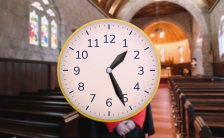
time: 1:26
